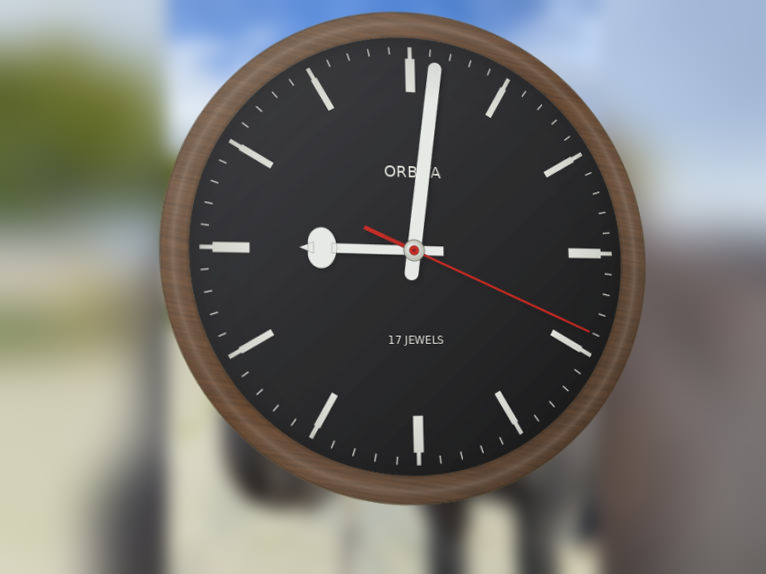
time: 9:01:19
